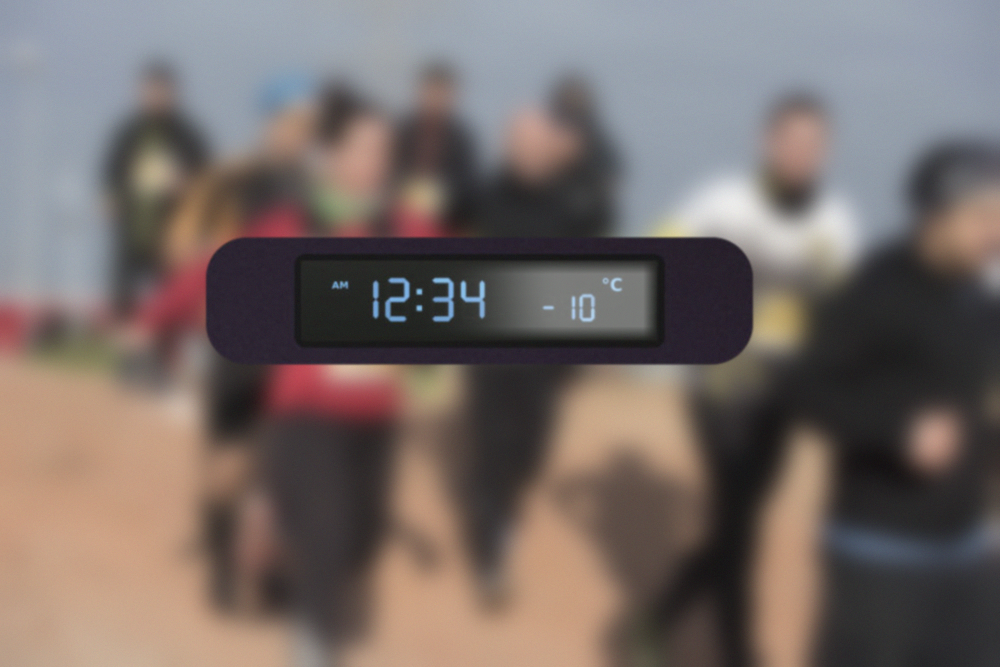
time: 12:34
